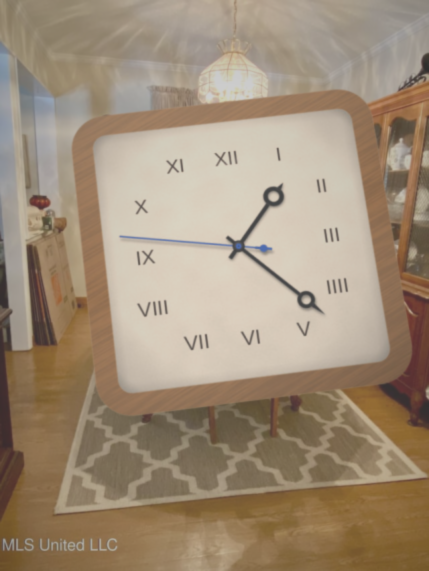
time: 1:22:47
